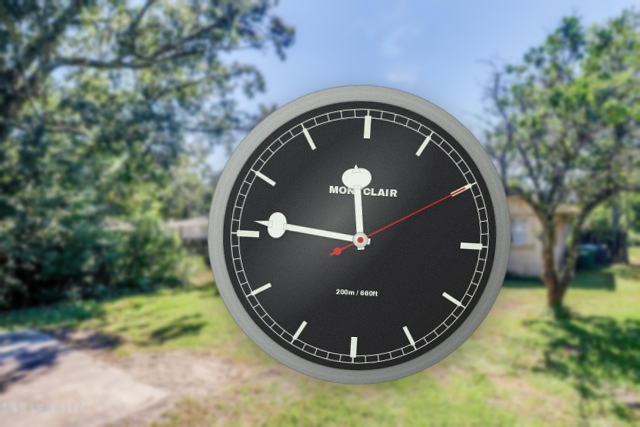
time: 11:46:10
